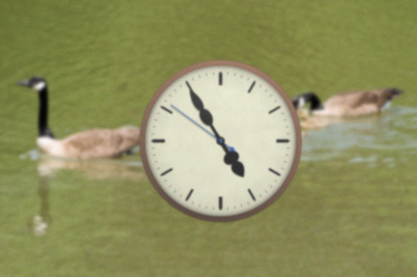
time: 4:54:51
